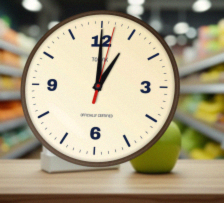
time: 1:00:02
